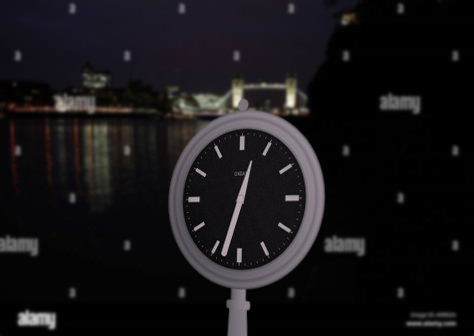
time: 12:33
